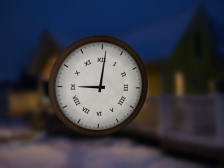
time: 9:01
